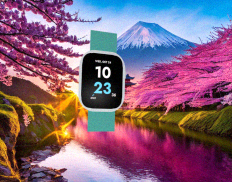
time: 10:23
